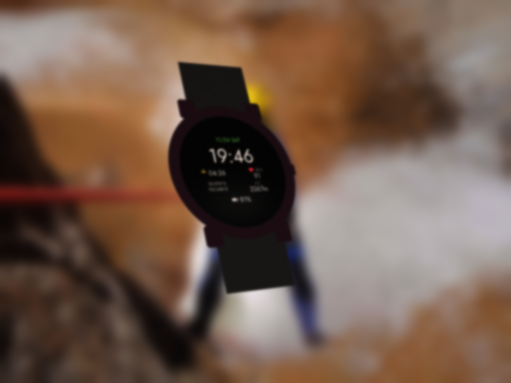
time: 19:46
